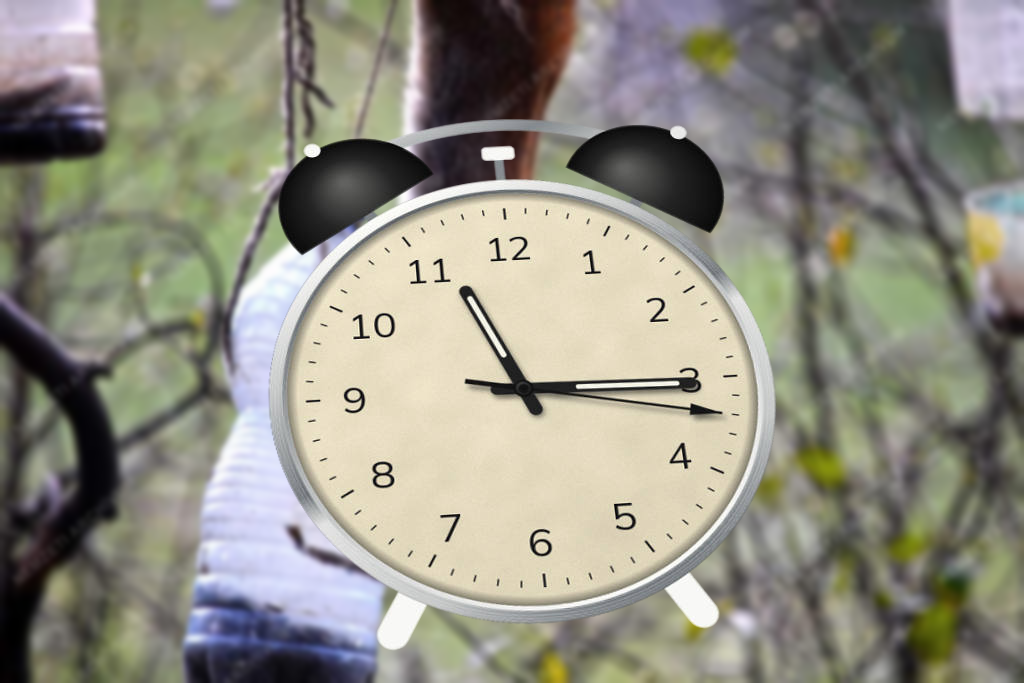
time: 11:15:17
